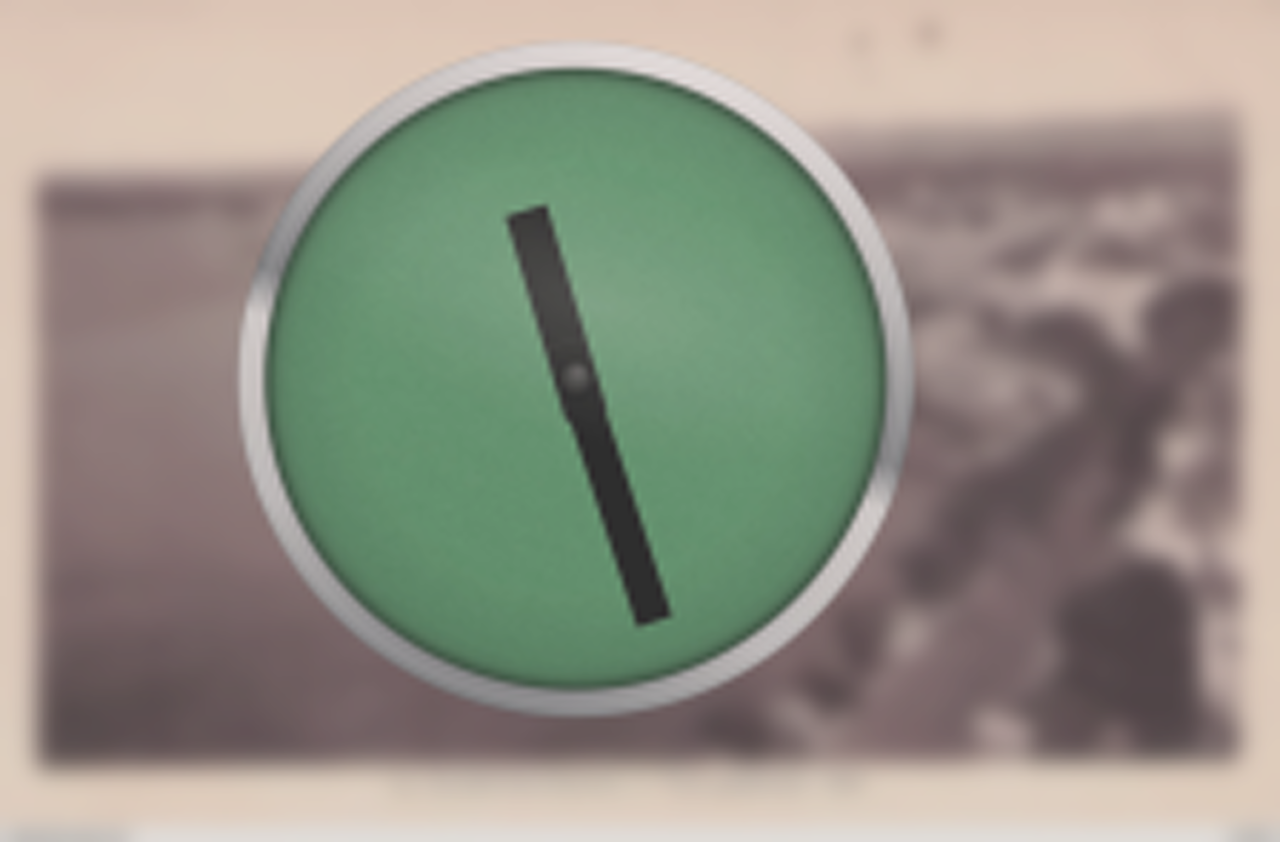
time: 11:27
